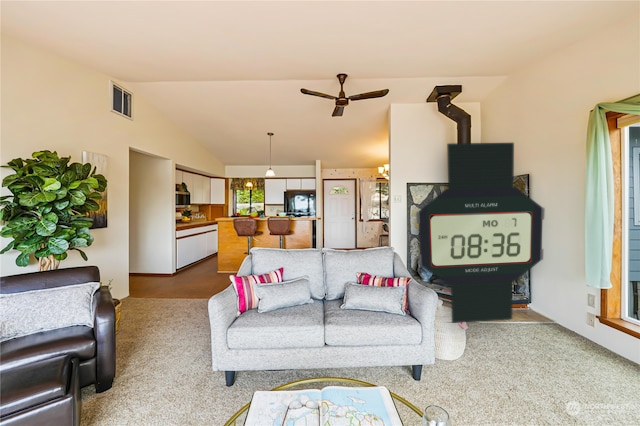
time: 8:36
